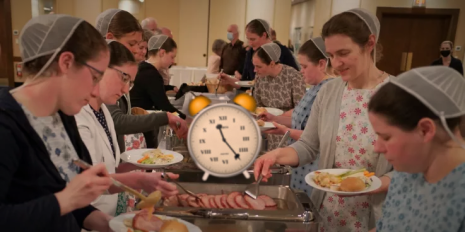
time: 11:24
